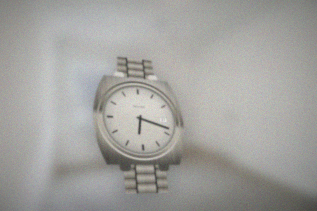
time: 6:18
